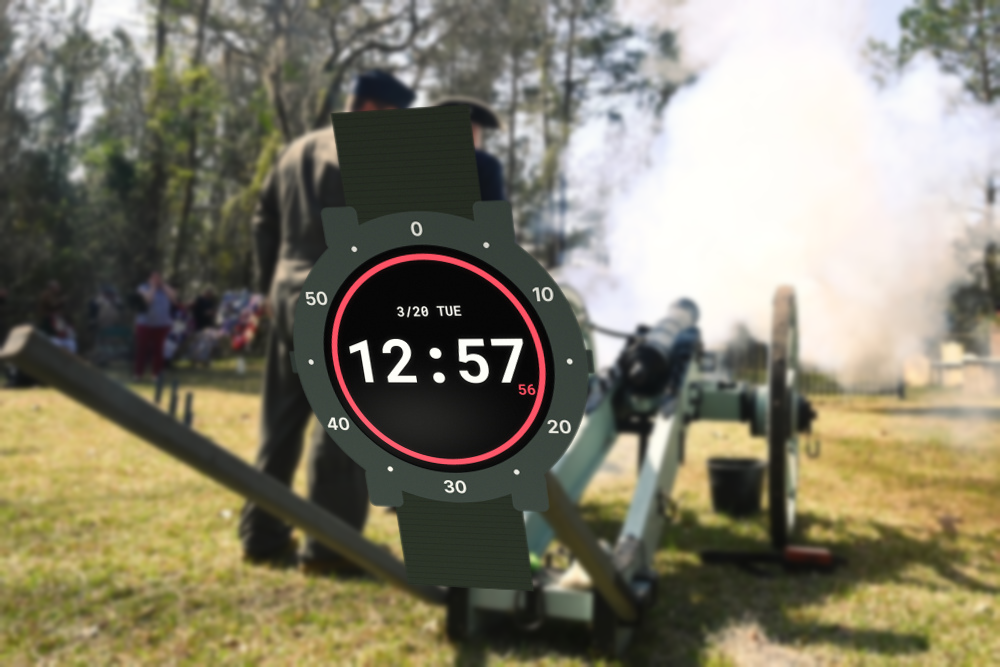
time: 12:57:56
